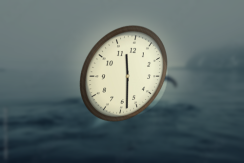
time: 11:28
